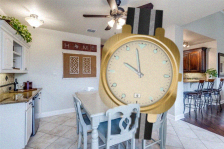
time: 9:58
